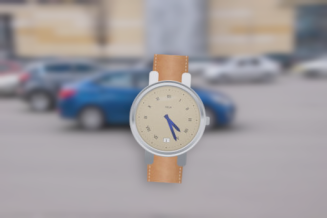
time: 4:26
